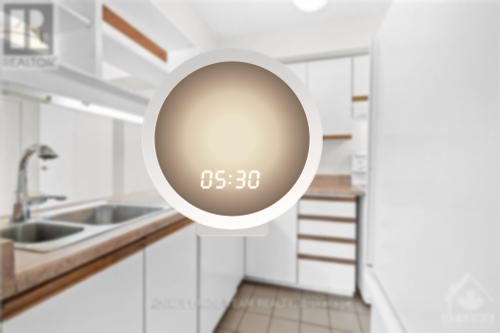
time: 5:30
